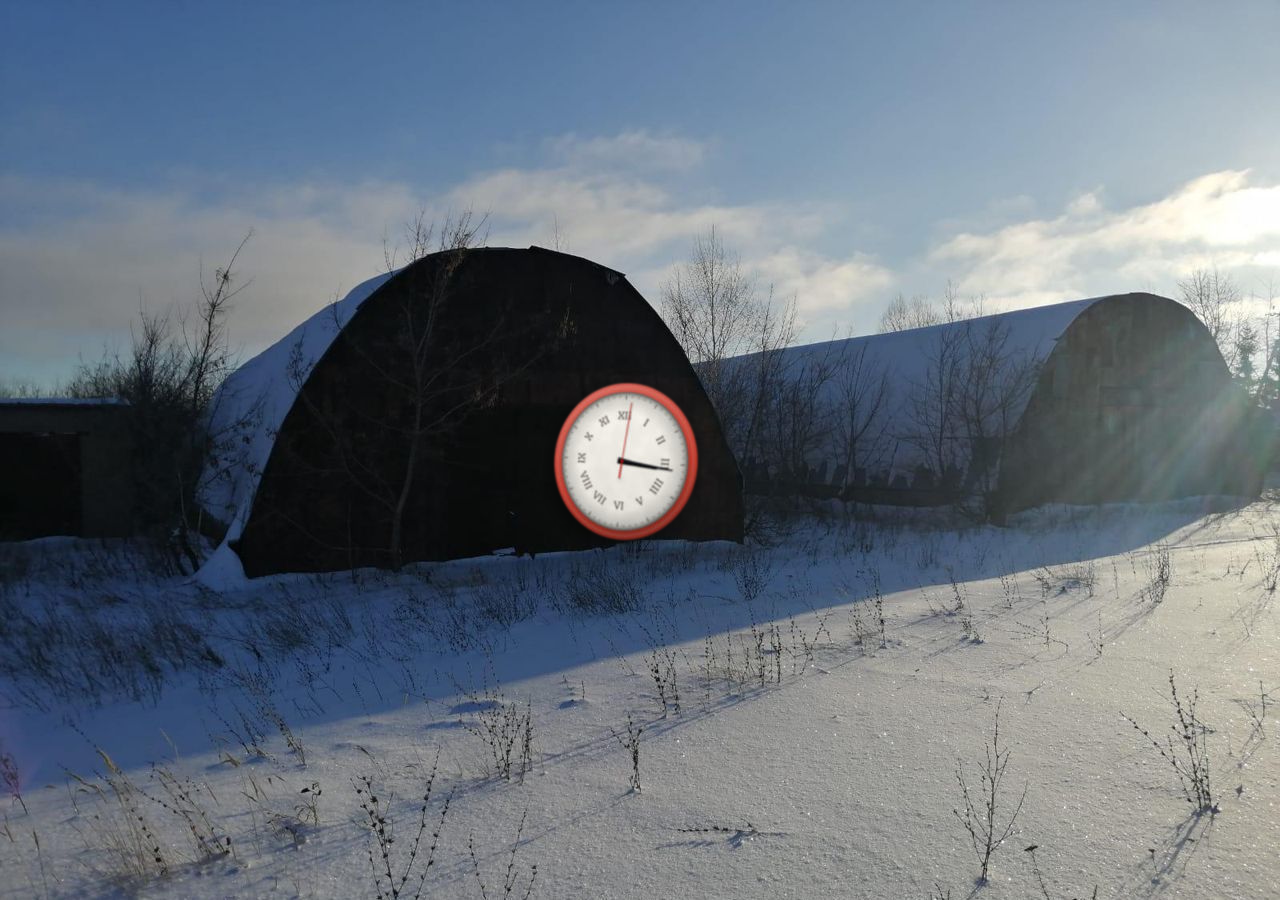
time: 3:16:01
